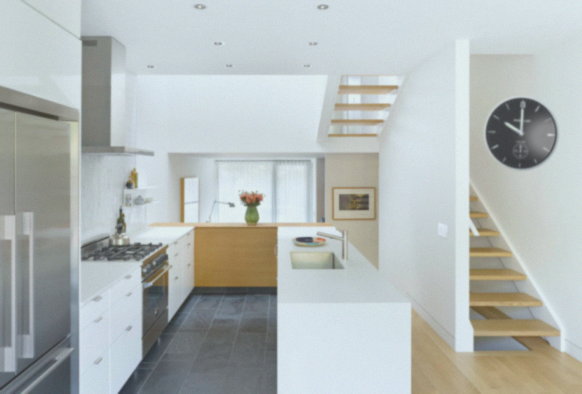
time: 10:00
